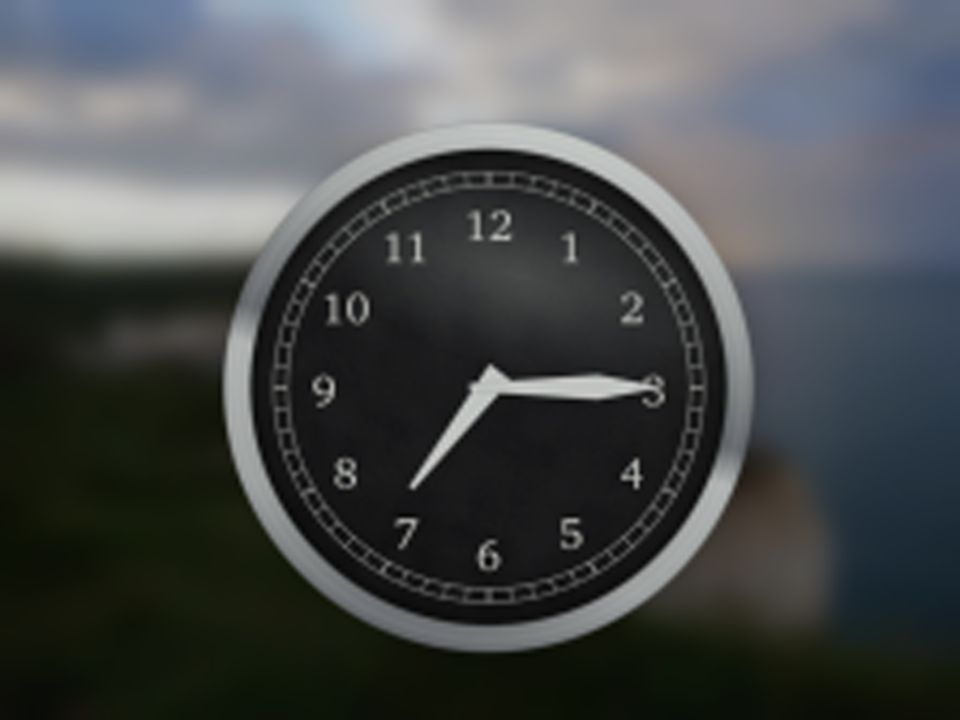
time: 7:15
